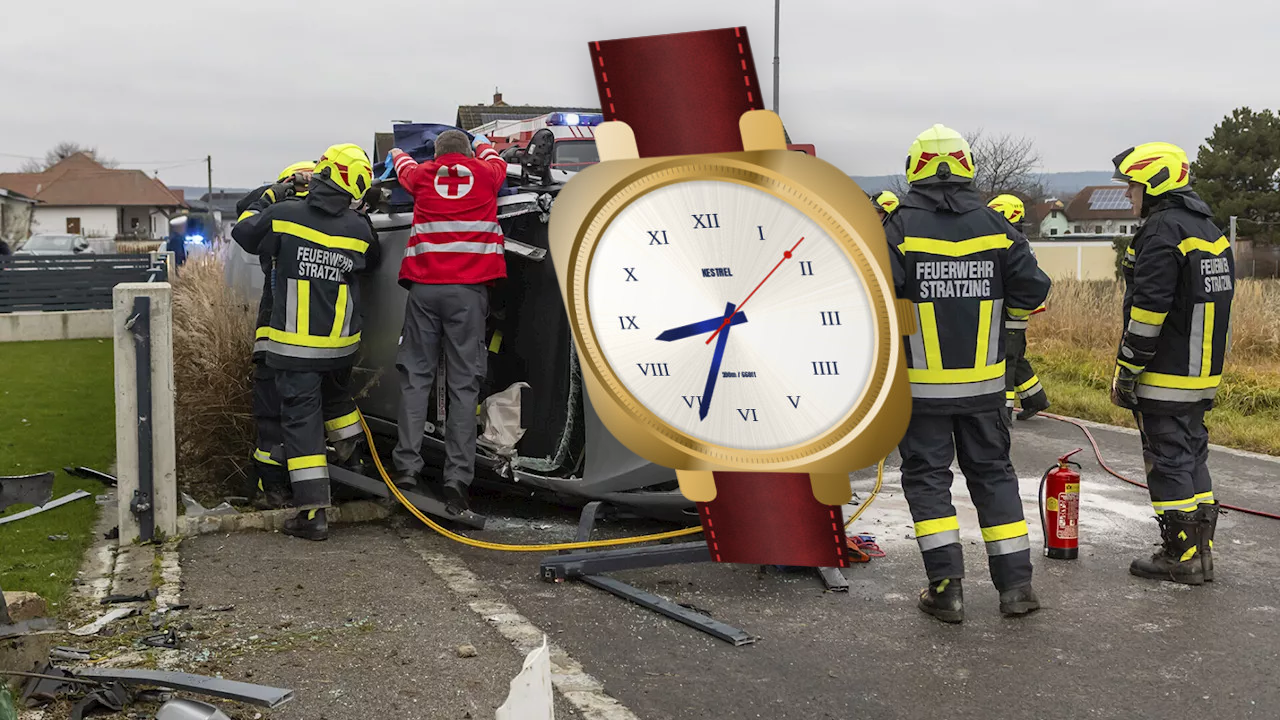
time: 8:34:08
